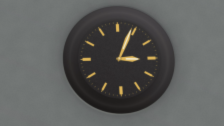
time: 3:04
